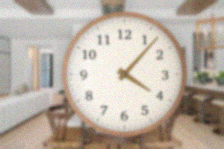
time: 4:07
